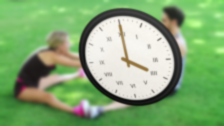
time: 4:00
